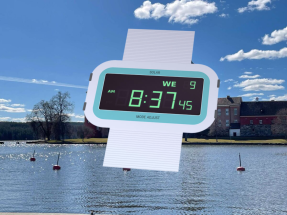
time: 8:37:45
